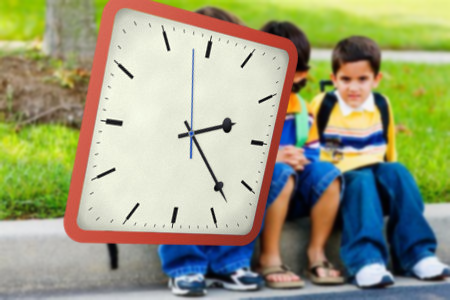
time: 2:22:58
